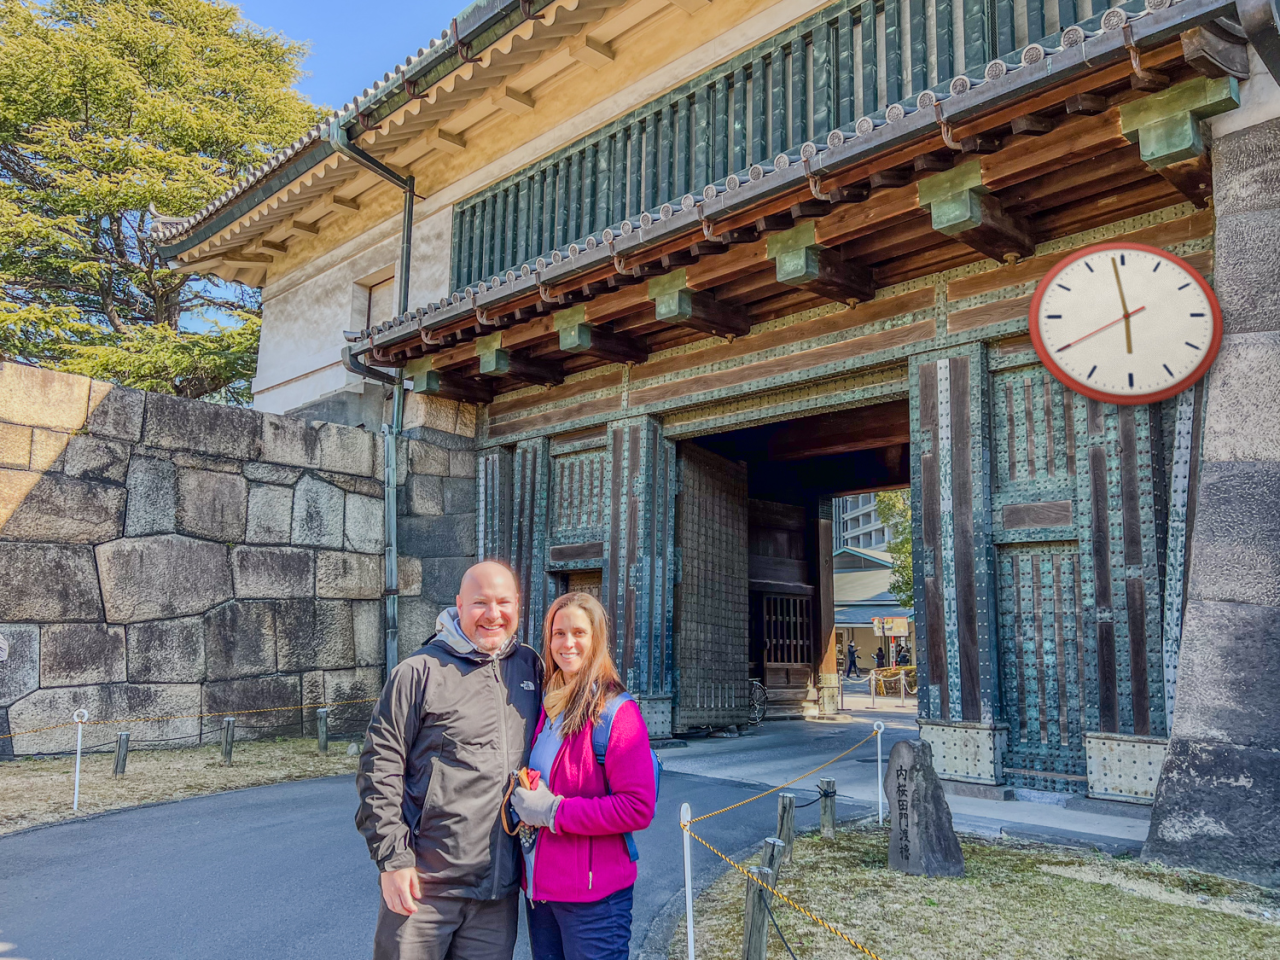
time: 5:58:40
